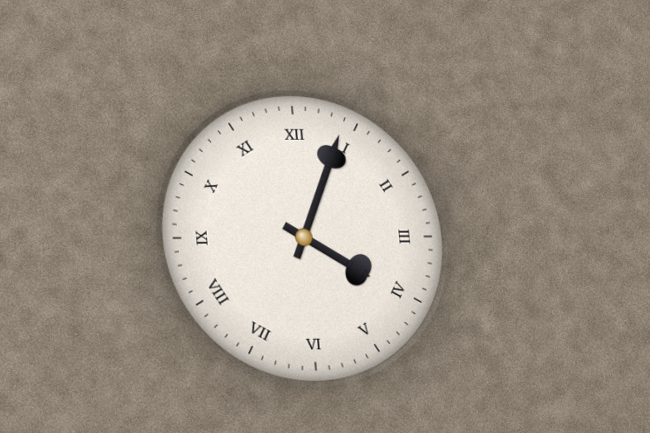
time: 4:04
